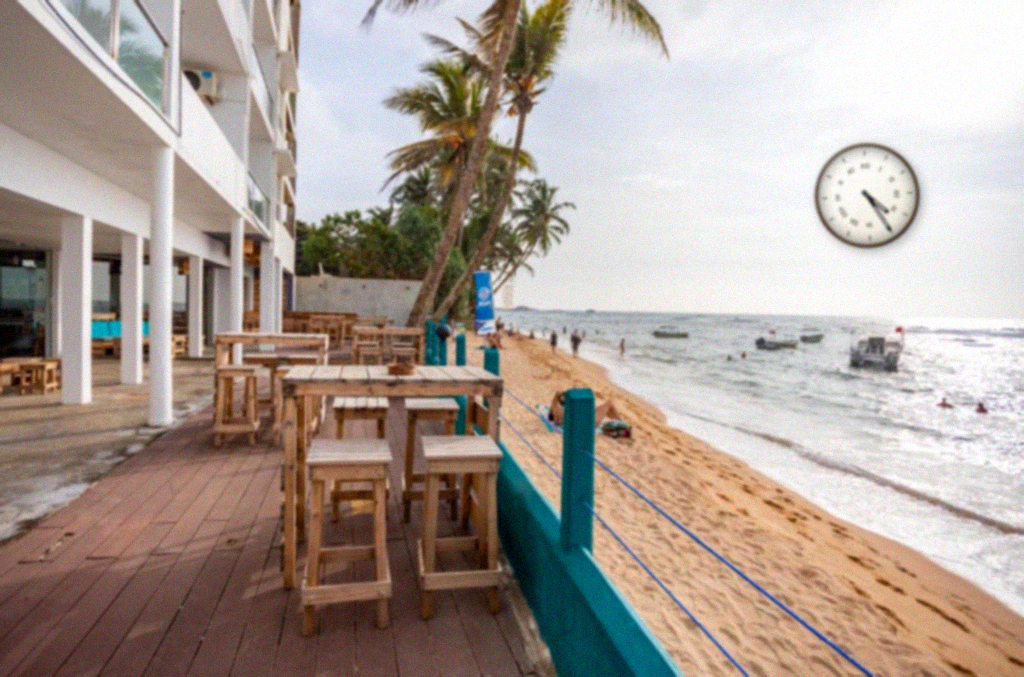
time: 4:25
